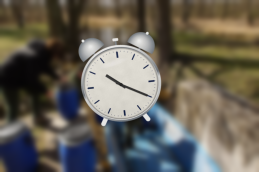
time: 10:20
